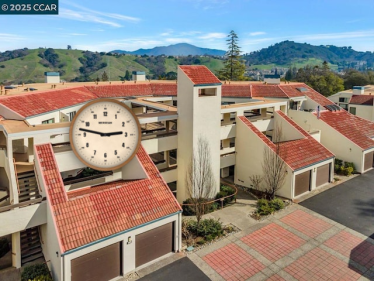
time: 2:47
